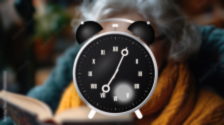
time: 7:04
